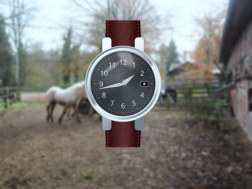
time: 1:43
